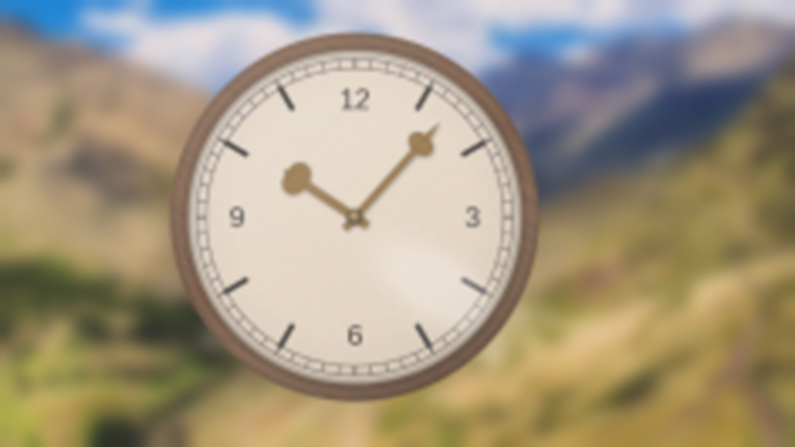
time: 10:07
